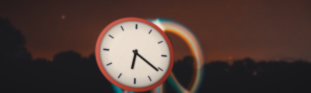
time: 6:21
